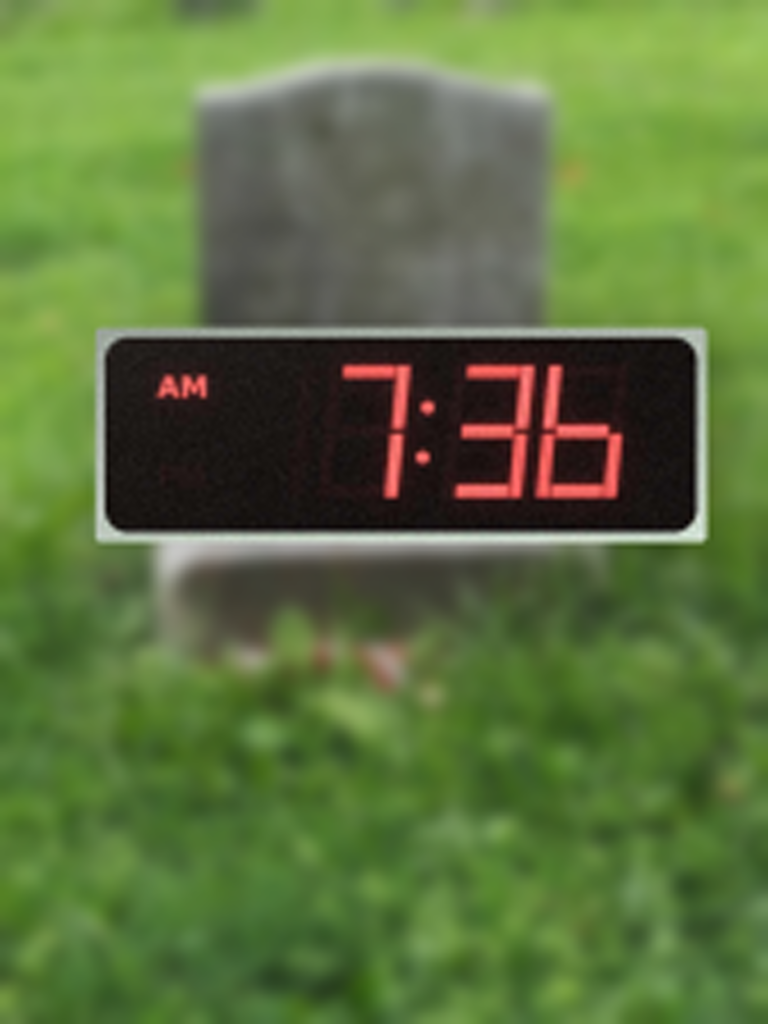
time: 7:36
